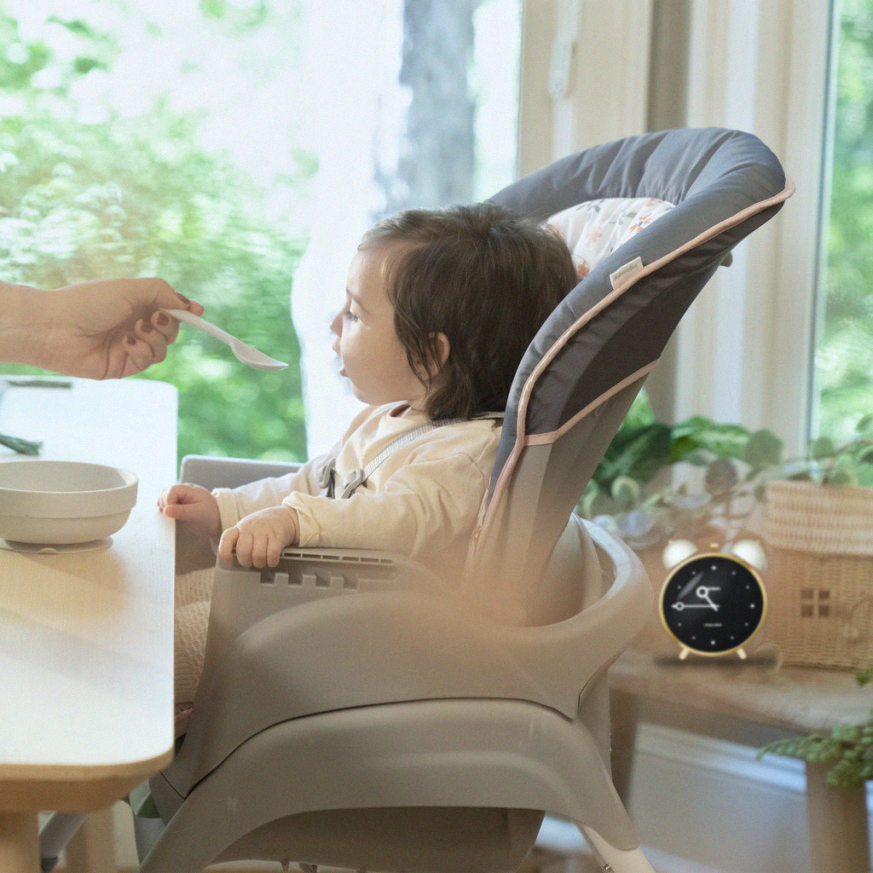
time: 10:45
